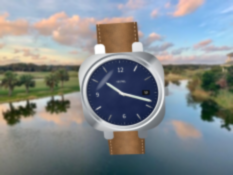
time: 10:18
